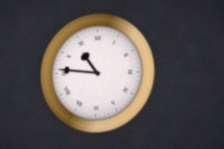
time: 10:46
